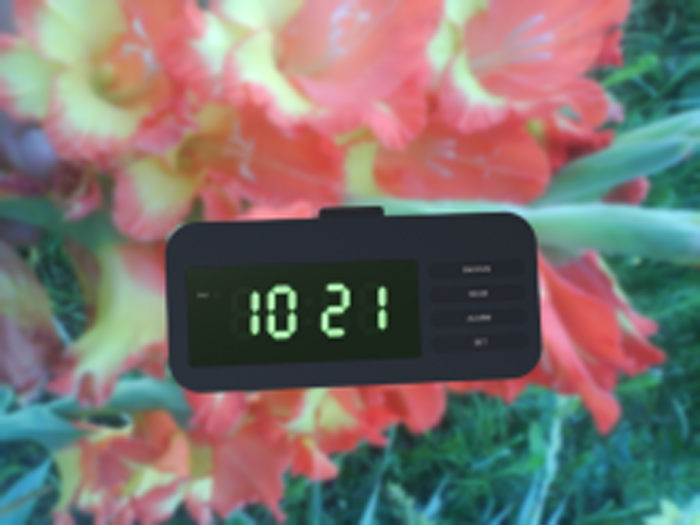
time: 10:21
